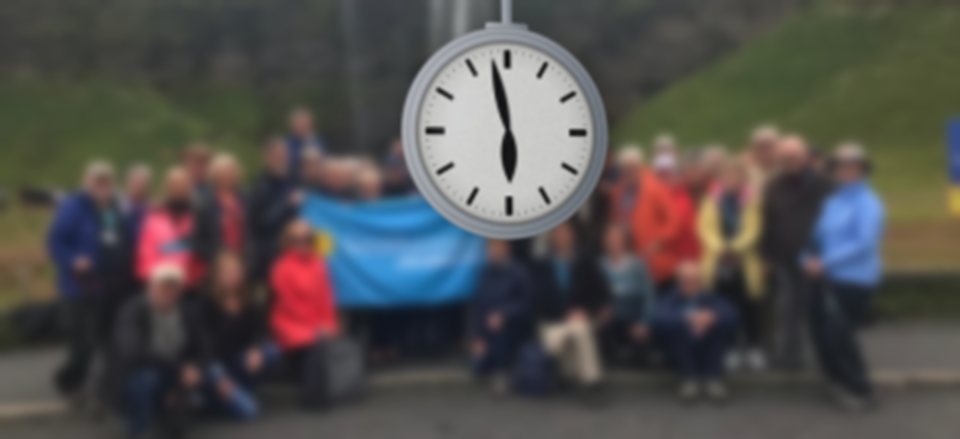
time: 5:58
